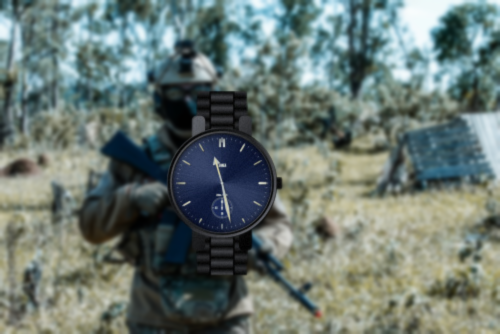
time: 11:28
